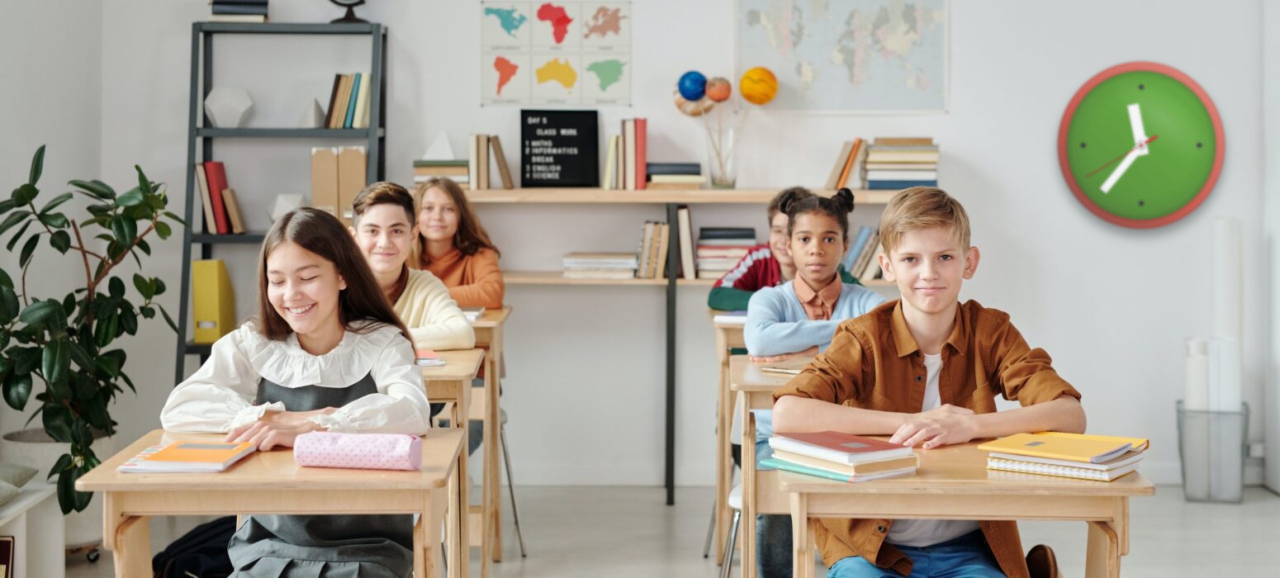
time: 11:36:40
